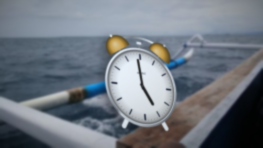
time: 4:59
